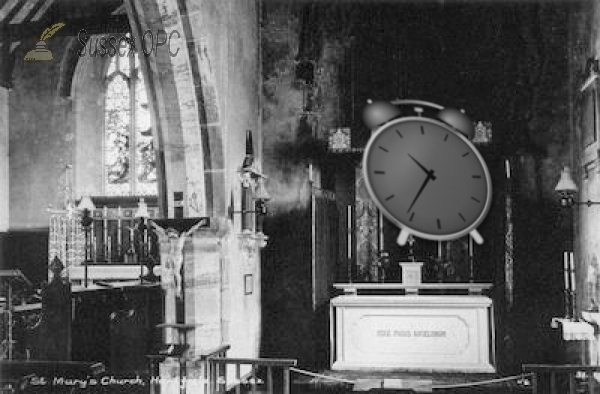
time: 10:36
